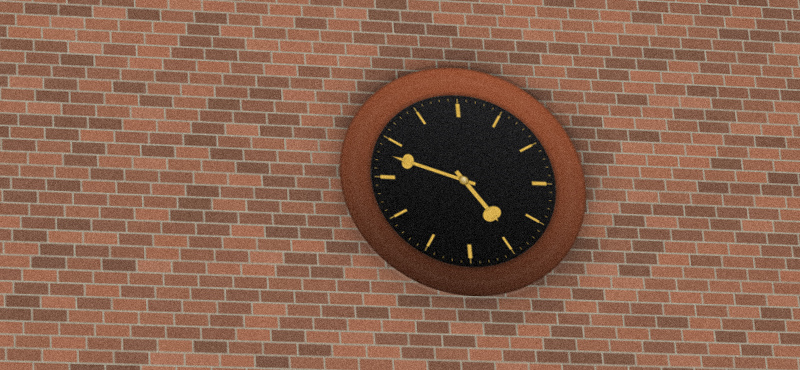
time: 4:48
